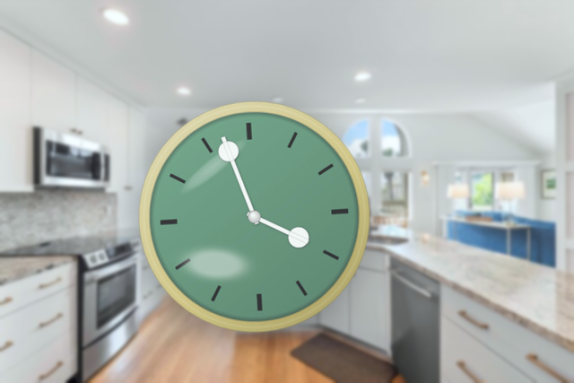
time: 3:57
